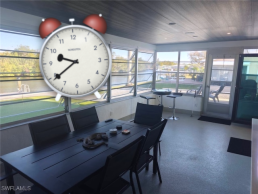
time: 9:39
